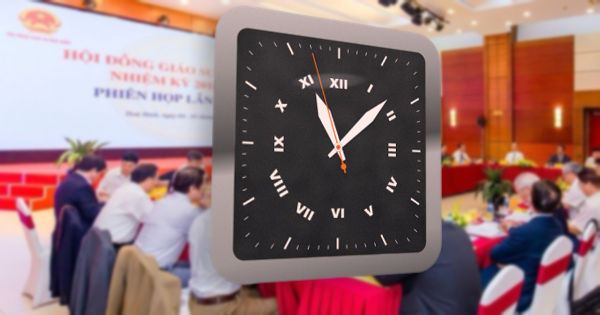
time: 11:07:57
